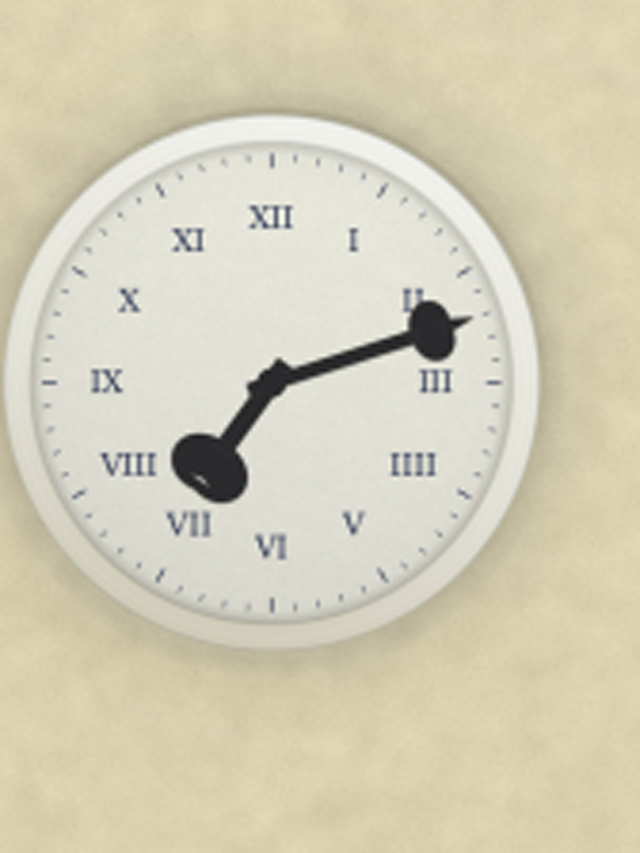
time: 7:12
